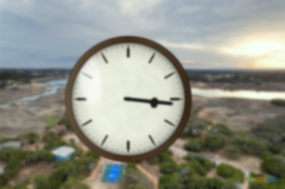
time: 3:16
